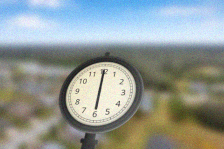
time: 6:00
